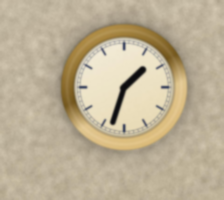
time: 1:33
